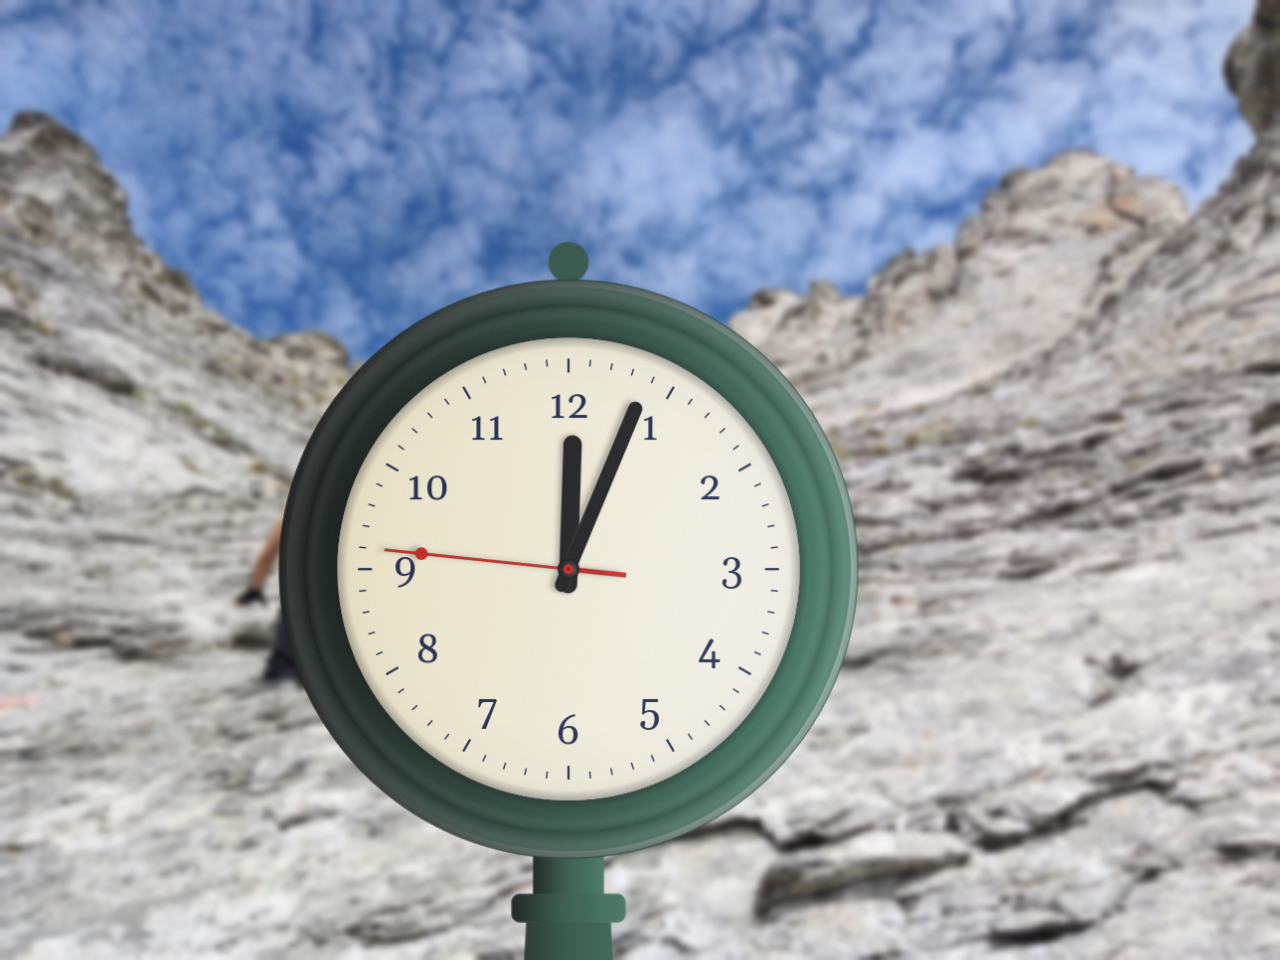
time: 12:03:46
